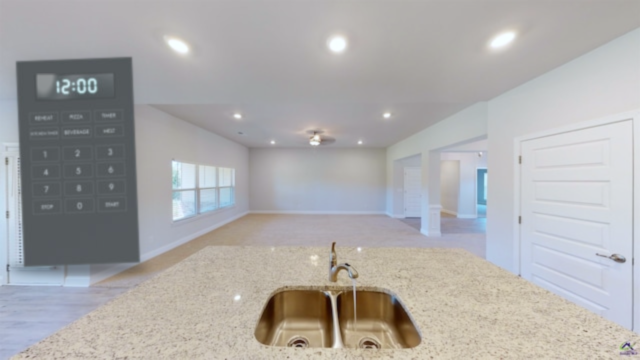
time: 12:00
